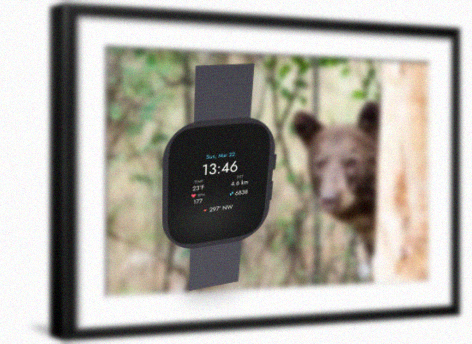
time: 13:46
